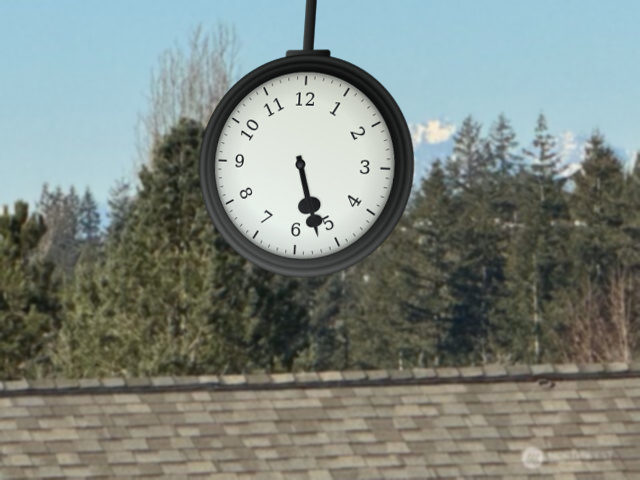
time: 5:27
